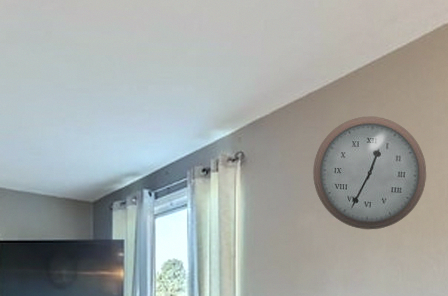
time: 12:34
